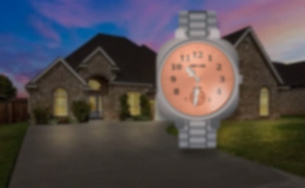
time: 10:31
